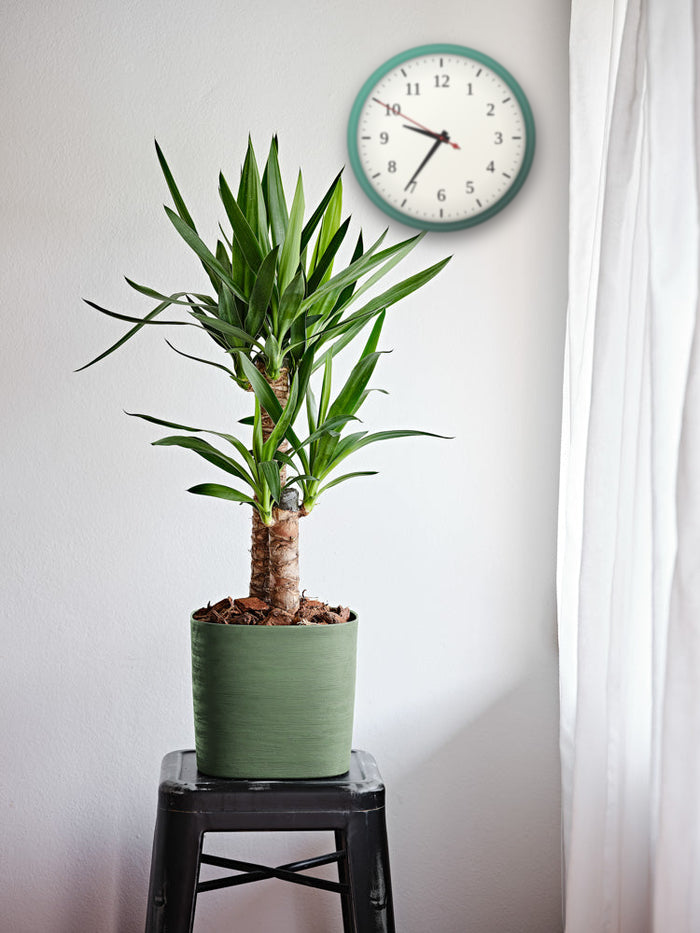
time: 9:35:50
